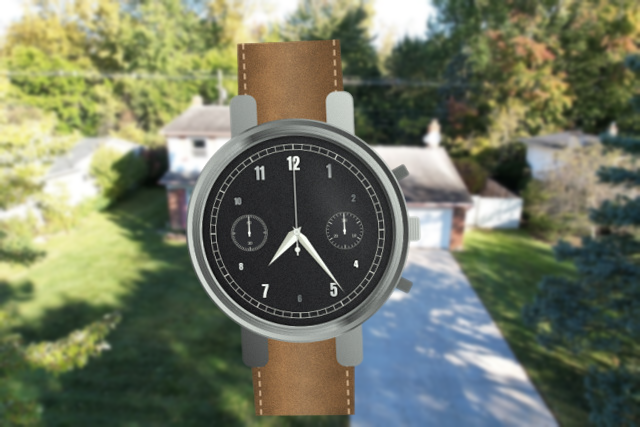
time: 7:24
